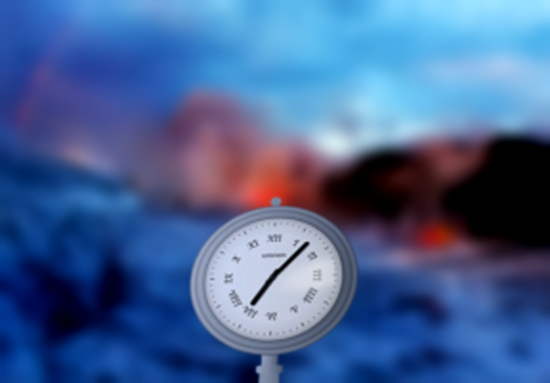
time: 7:07
